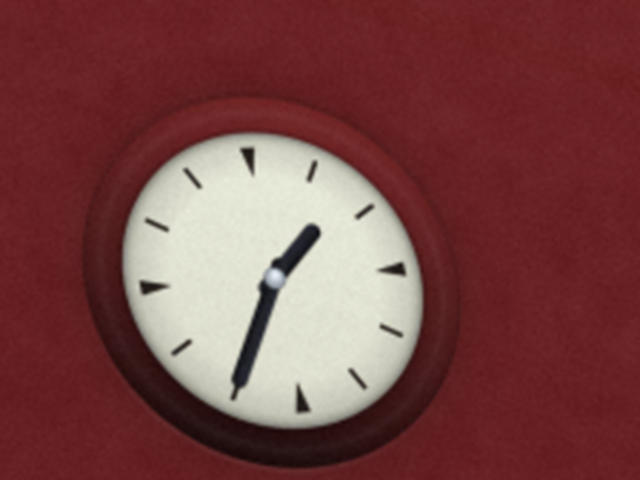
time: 1:35
